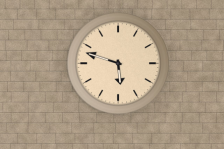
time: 5:48
